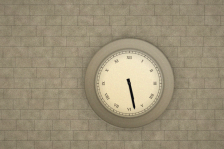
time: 5:28
